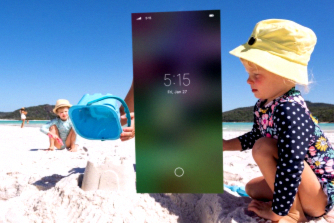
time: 5:15
